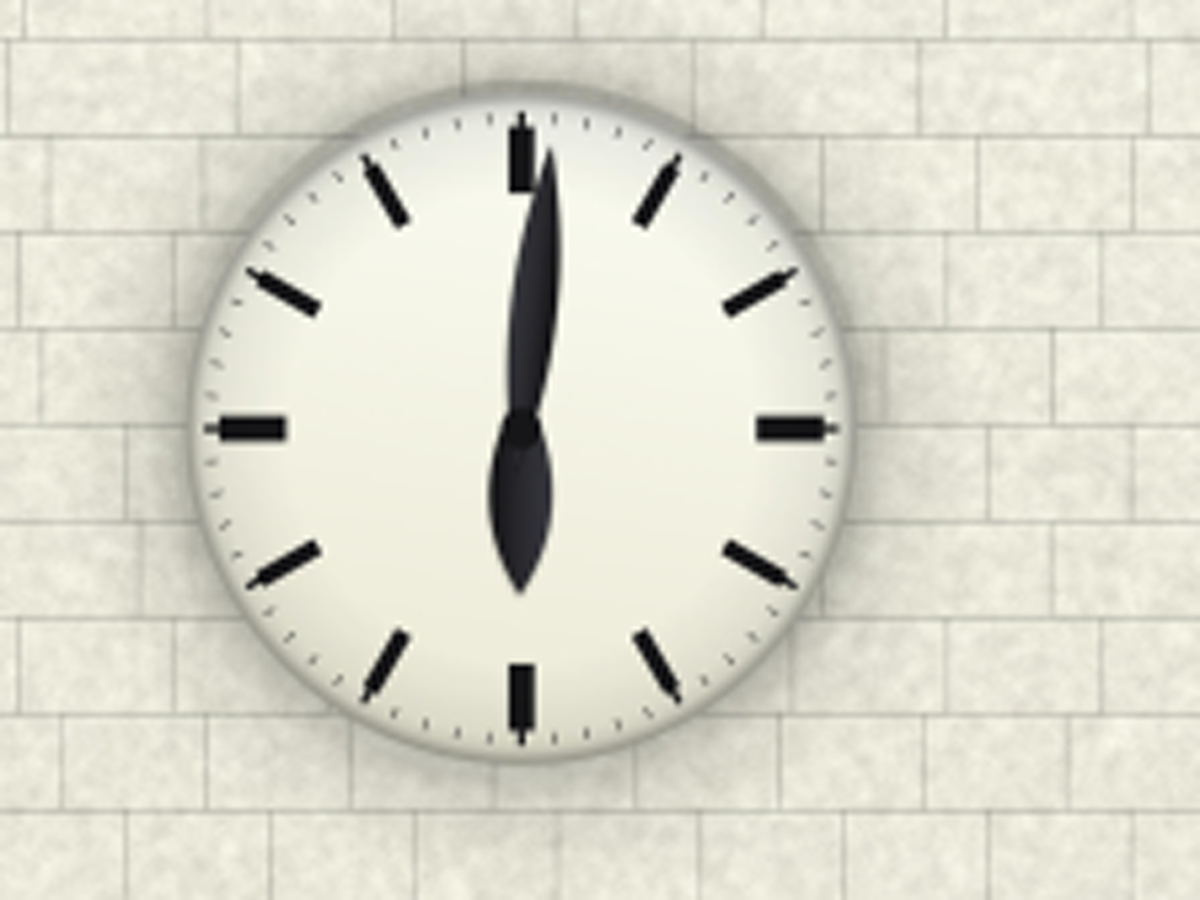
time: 6:01
